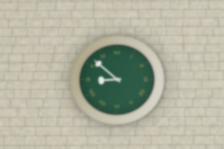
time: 8:52
